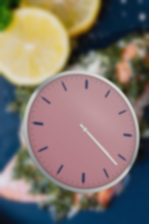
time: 4:22
